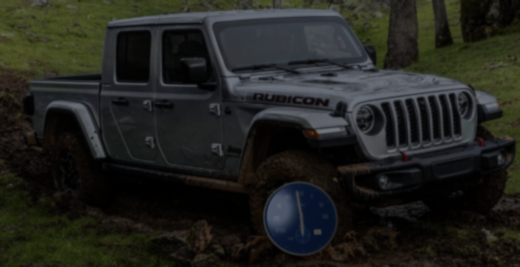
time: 5:59
